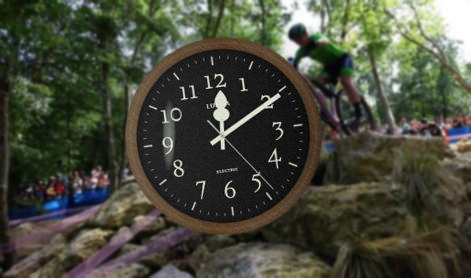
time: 12:10:24
